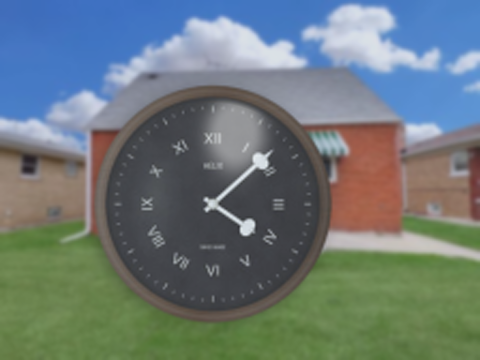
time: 4:08
